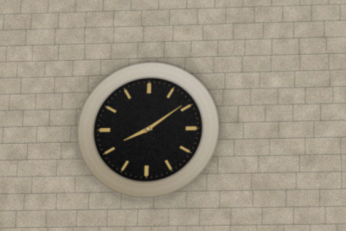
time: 8:09
